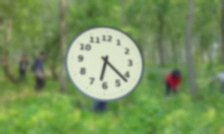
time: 6:22
